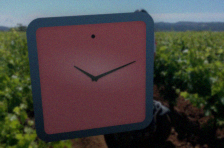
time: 10:12
